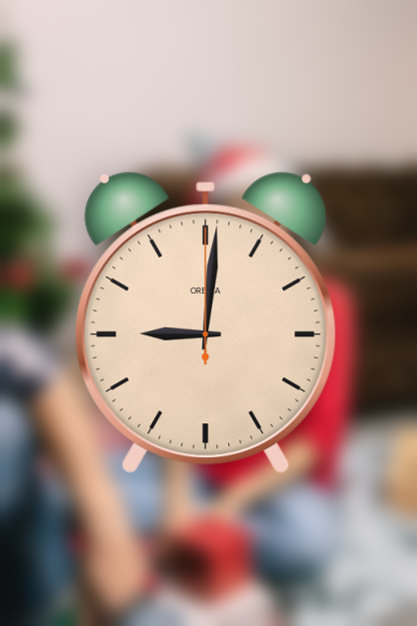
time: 9:01:00
